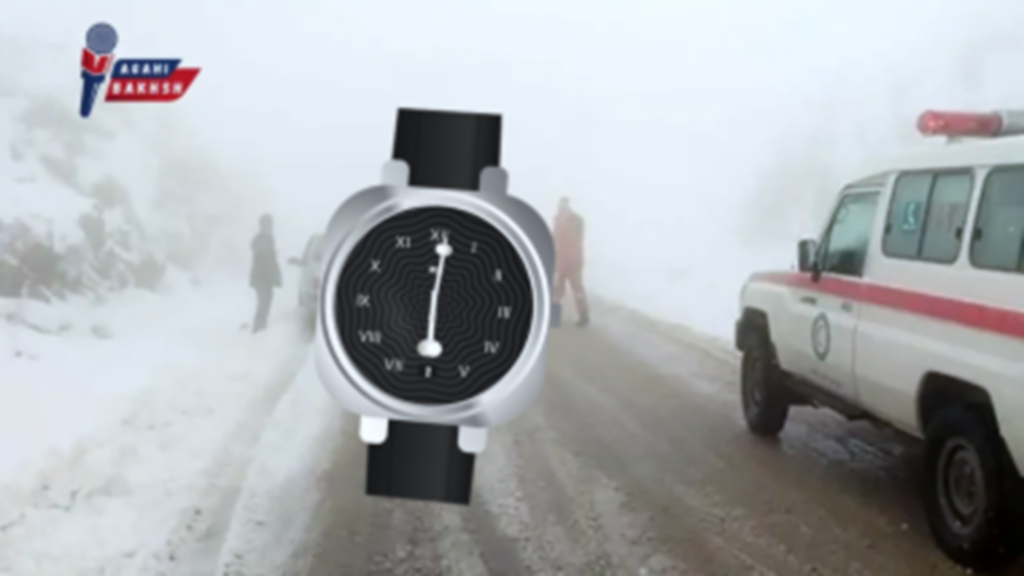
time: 6:01
